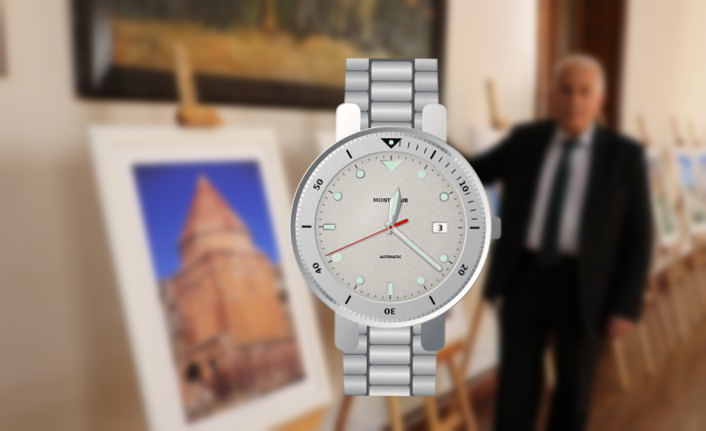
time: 12:21:41
